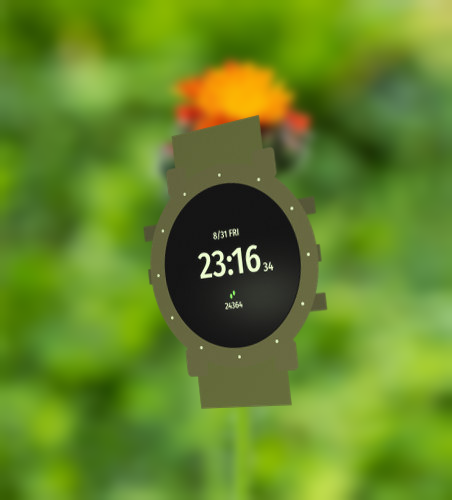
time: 23:16:34
